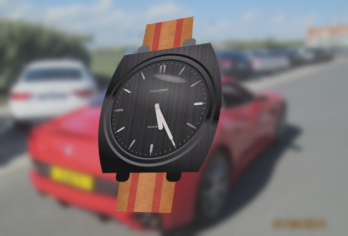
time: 5:25
